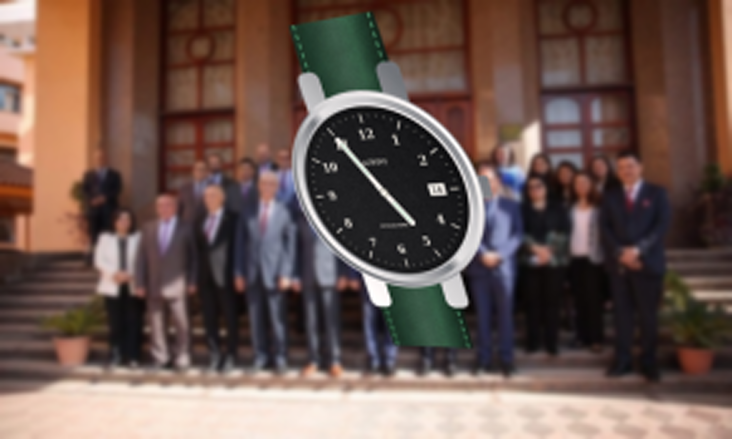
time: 4:55
